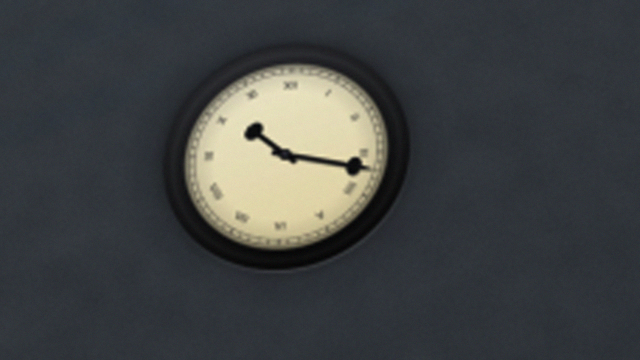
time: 10:17
